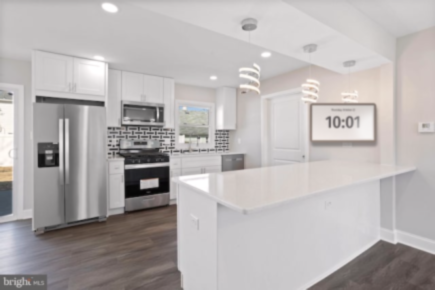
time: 10:01
